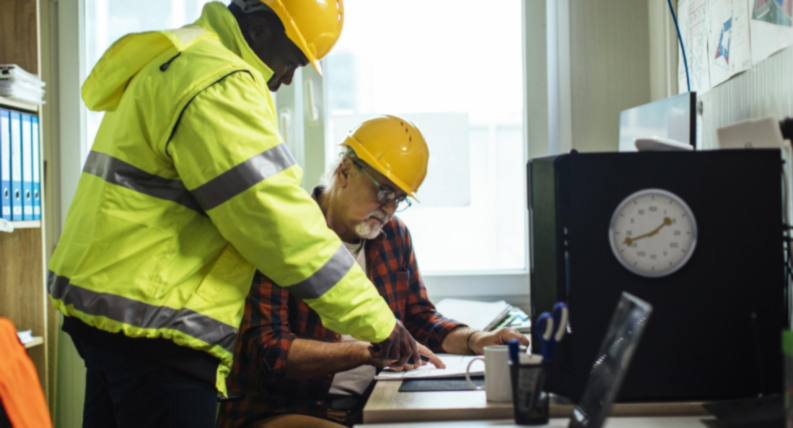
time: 1:42
